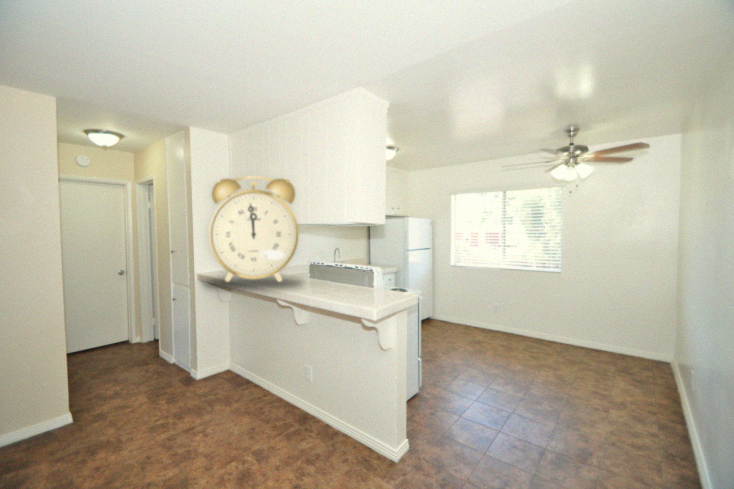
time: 11:59
